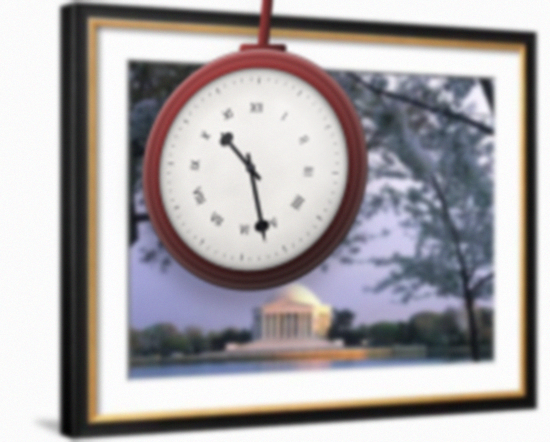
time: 10:27
